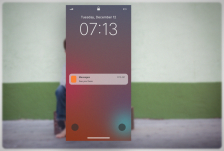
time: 7:13
